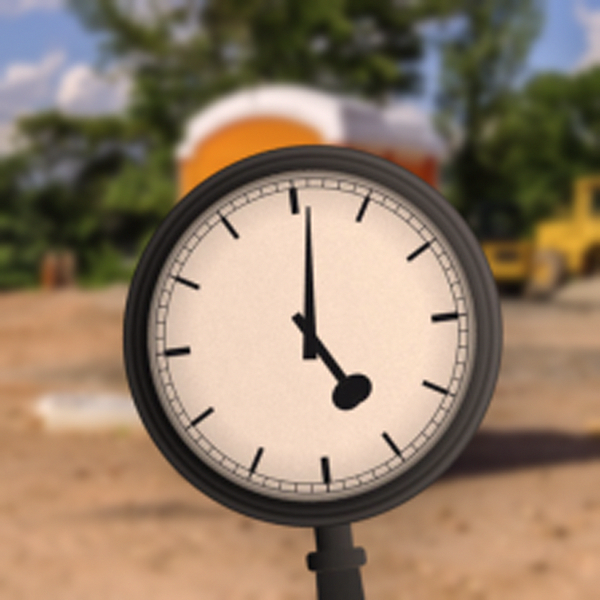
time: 5:01
